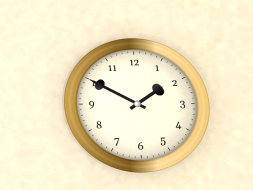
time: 1:50
